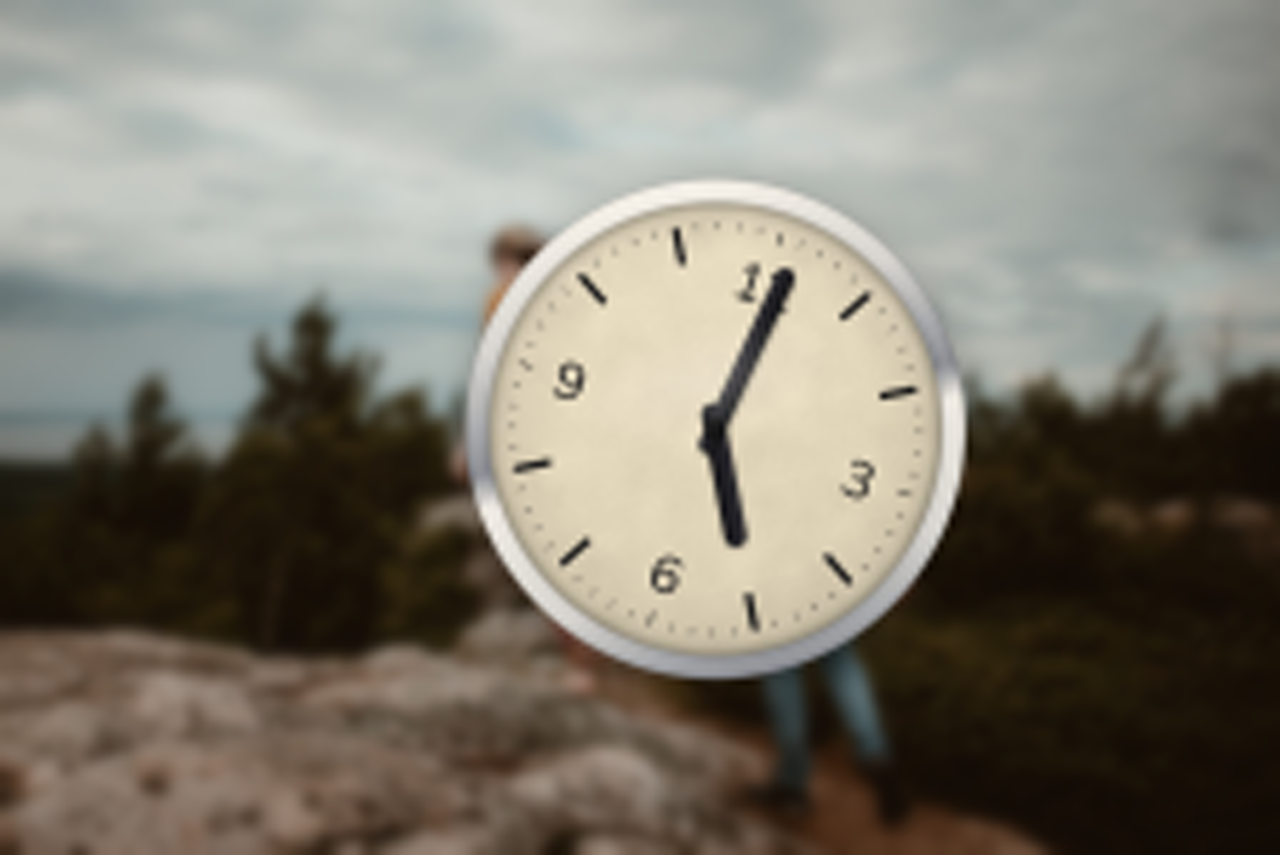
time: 5:01
